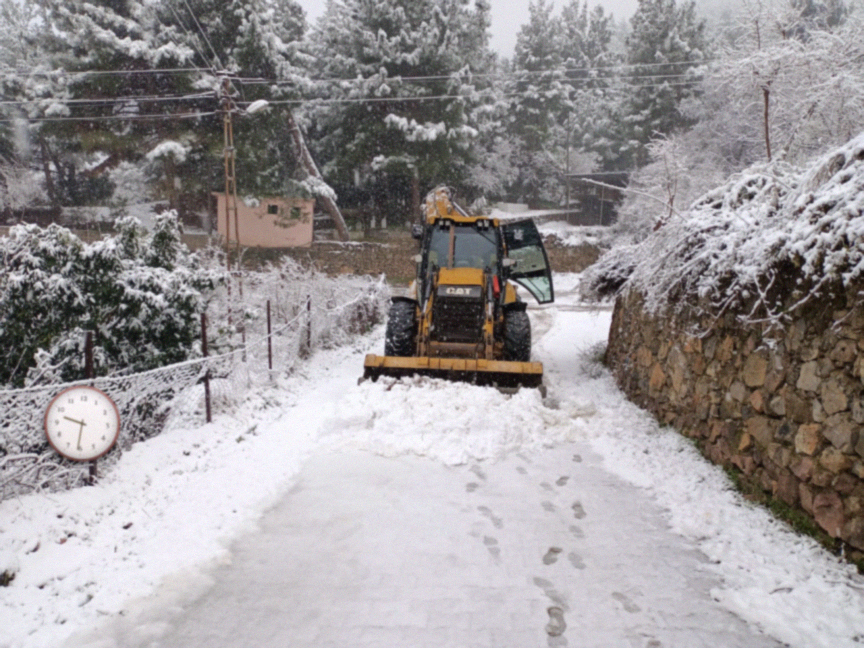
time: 9:31
